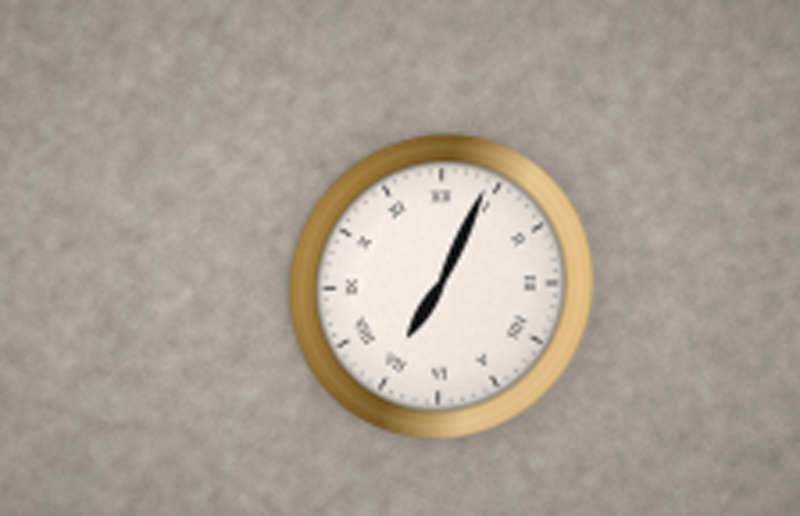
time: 7:04
